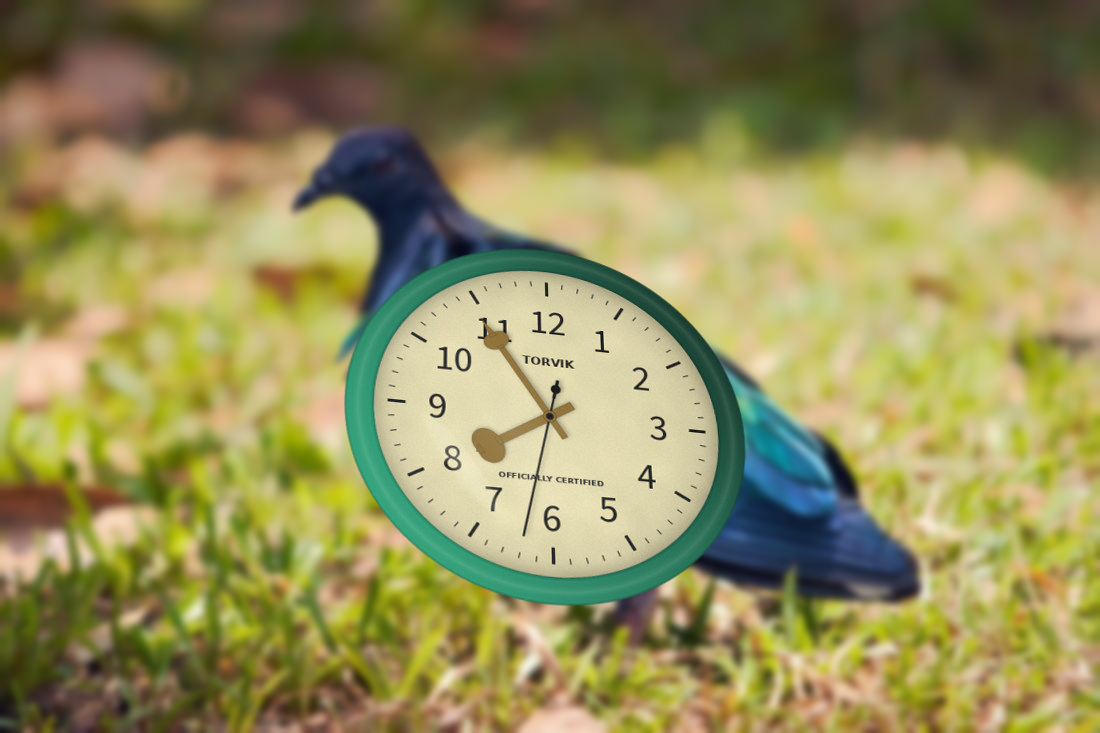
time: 7:54:32
